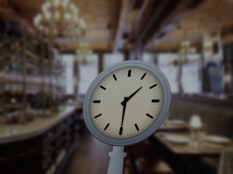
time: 1:30
